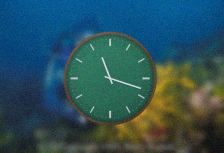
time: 11:18
